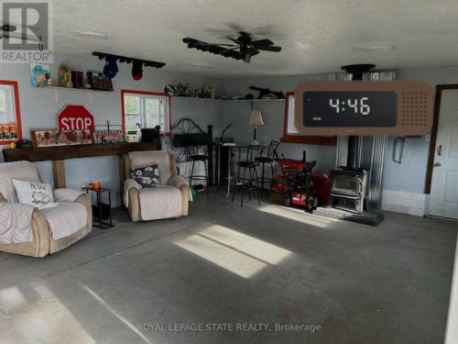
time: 4:46
